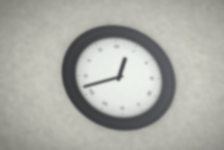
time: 12:42
